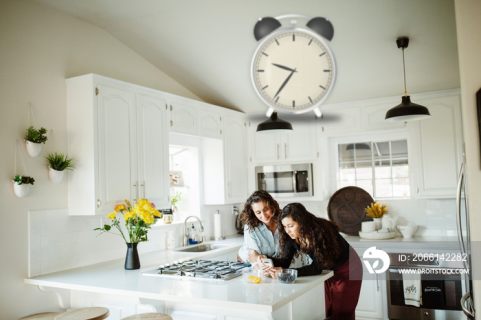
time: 9:36
